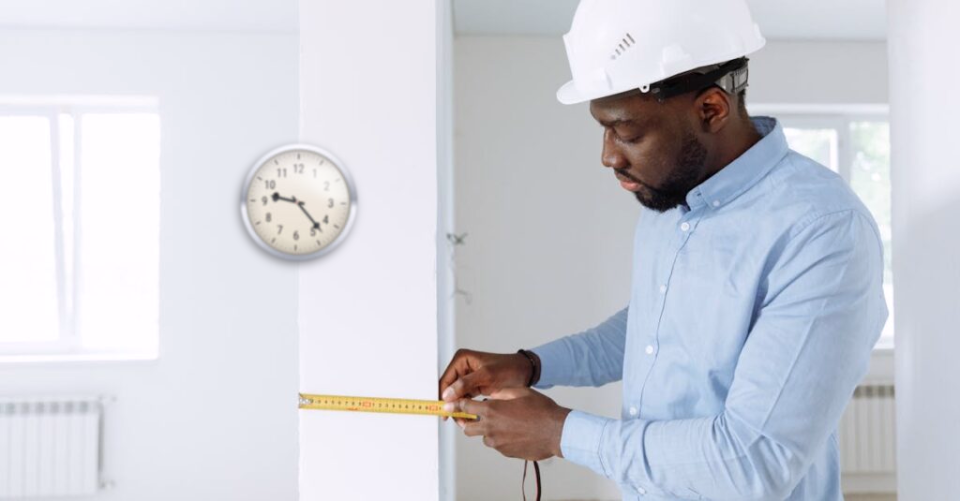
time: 9:23
